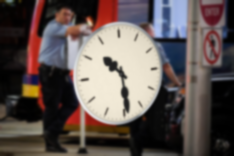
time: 10:29
